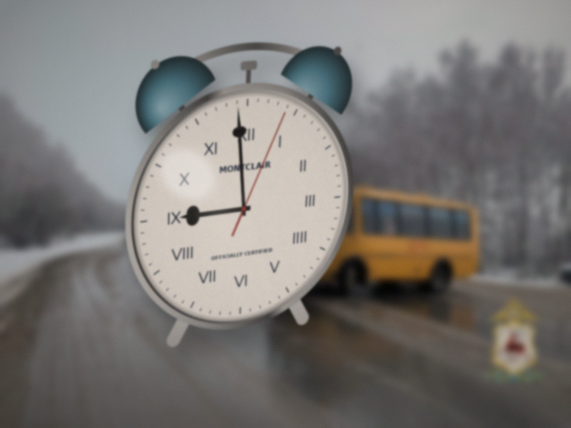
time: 8:59:04
